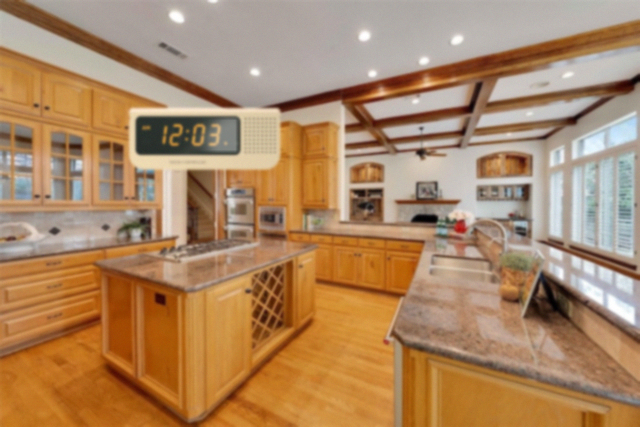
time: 12:03
